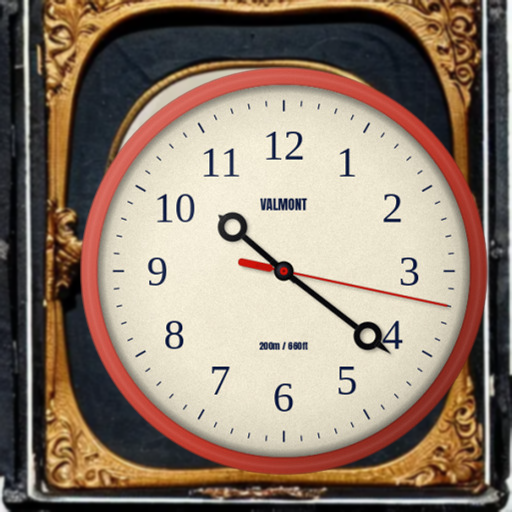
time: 10:21:17
